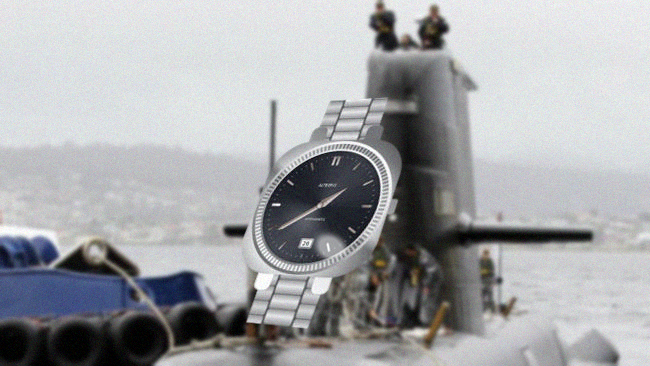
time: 1:39
